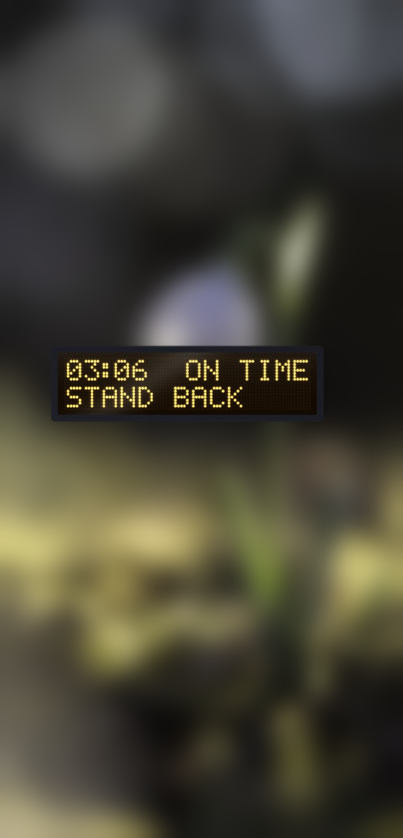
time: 3:06
